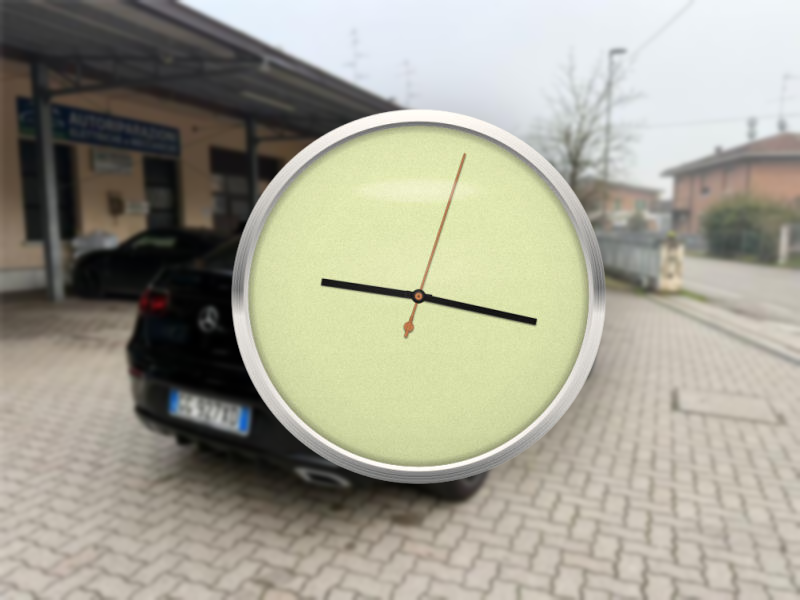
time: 9:17:03
